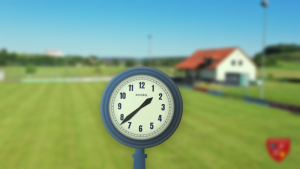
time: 1:38
